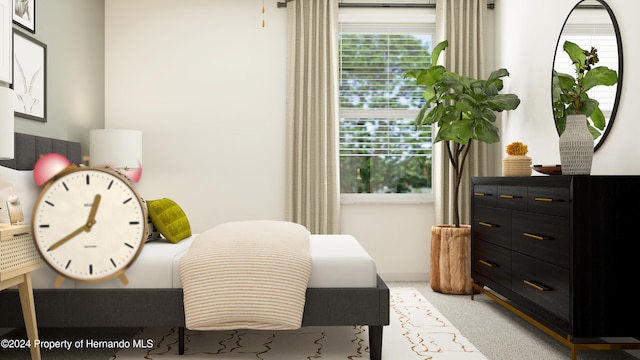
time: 12:40
